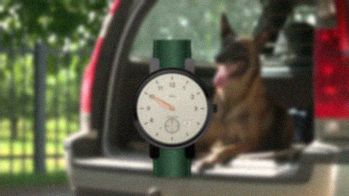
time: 9:50
